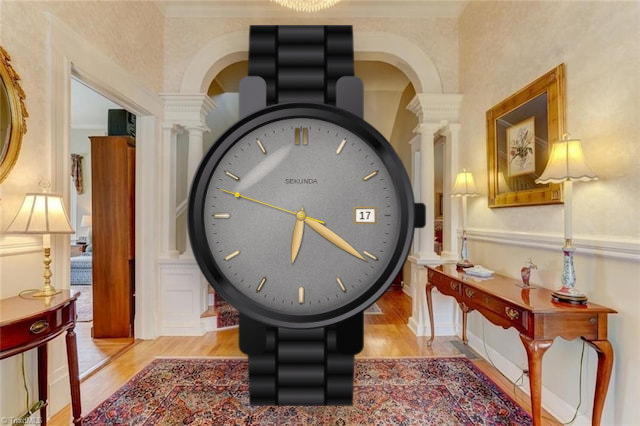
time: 6:20:48
